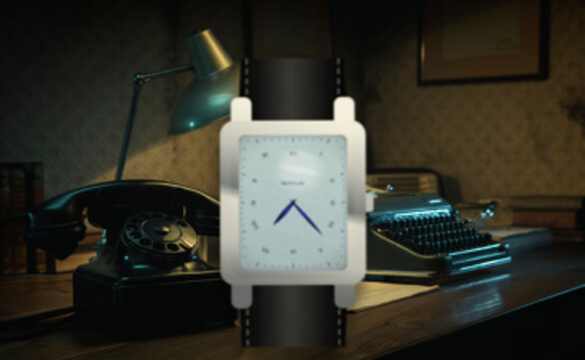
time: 7:23
